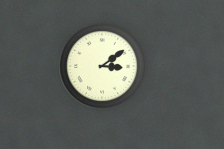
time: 3:09
